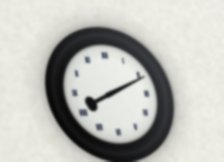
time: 8:11
